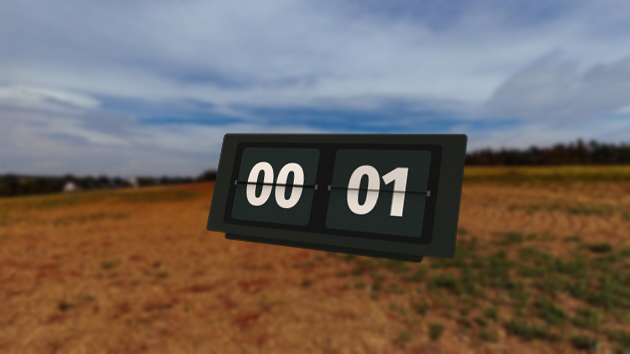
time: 0:01
